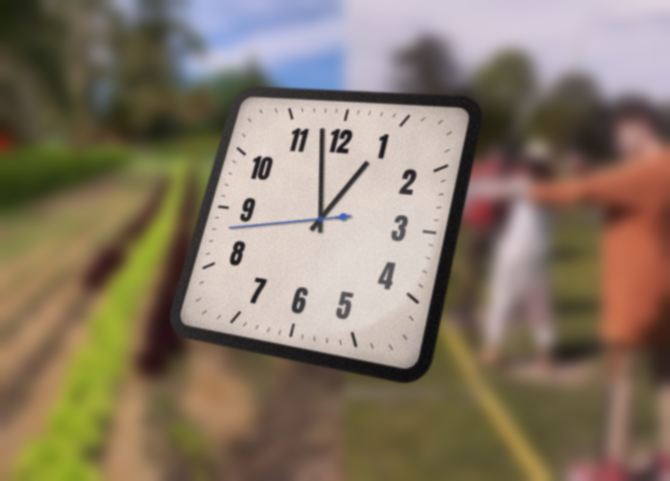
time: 12:57:43
